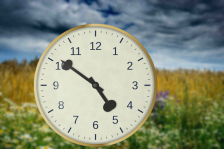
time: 4:51
